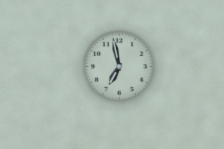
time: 6:58
